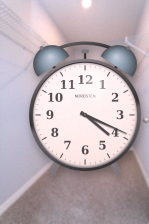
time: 4:19
